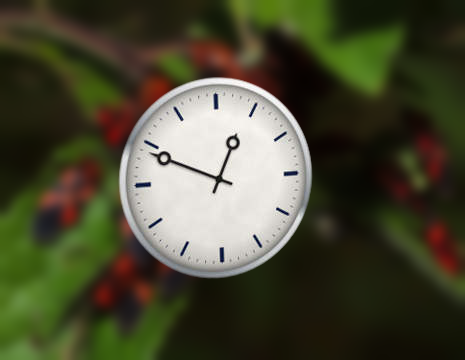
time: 12:49
